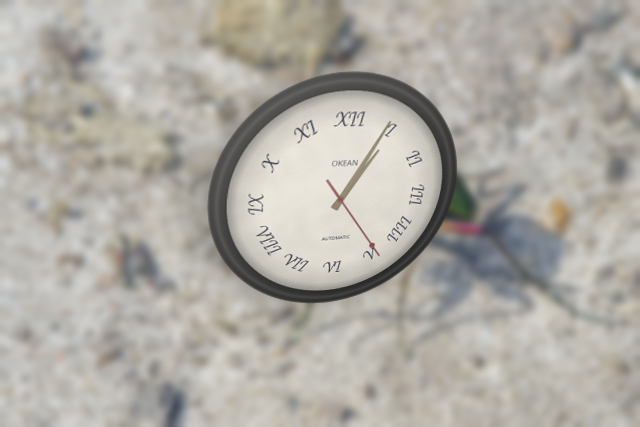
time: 1:04:24
